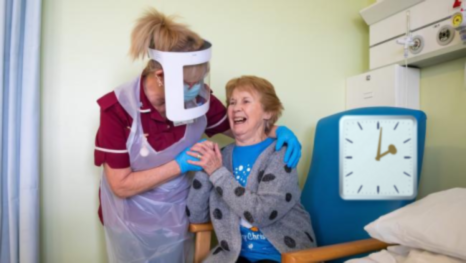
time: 2:01
